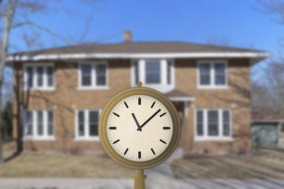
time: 11:08
